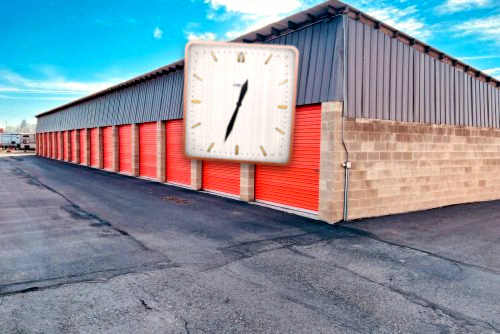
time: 12:33
